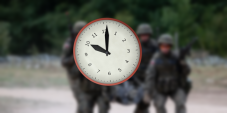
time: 10:01
